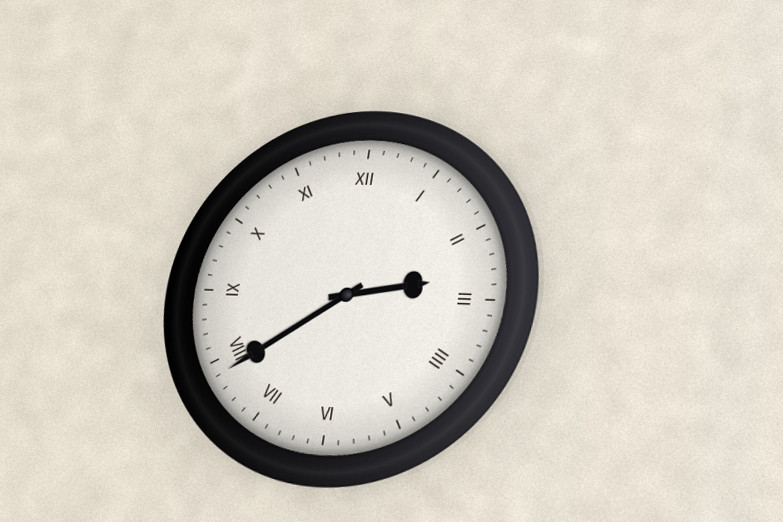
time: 2:39
